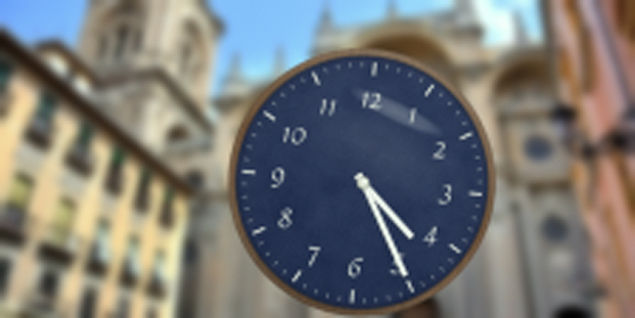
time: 4:25
